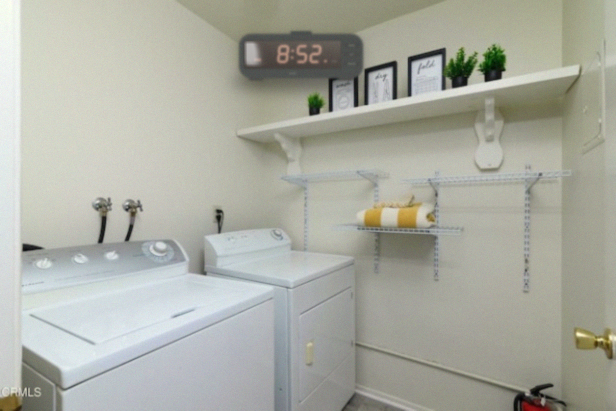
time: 8:52
